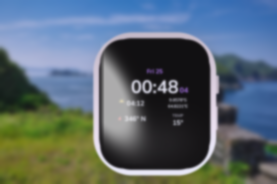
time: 0:48
